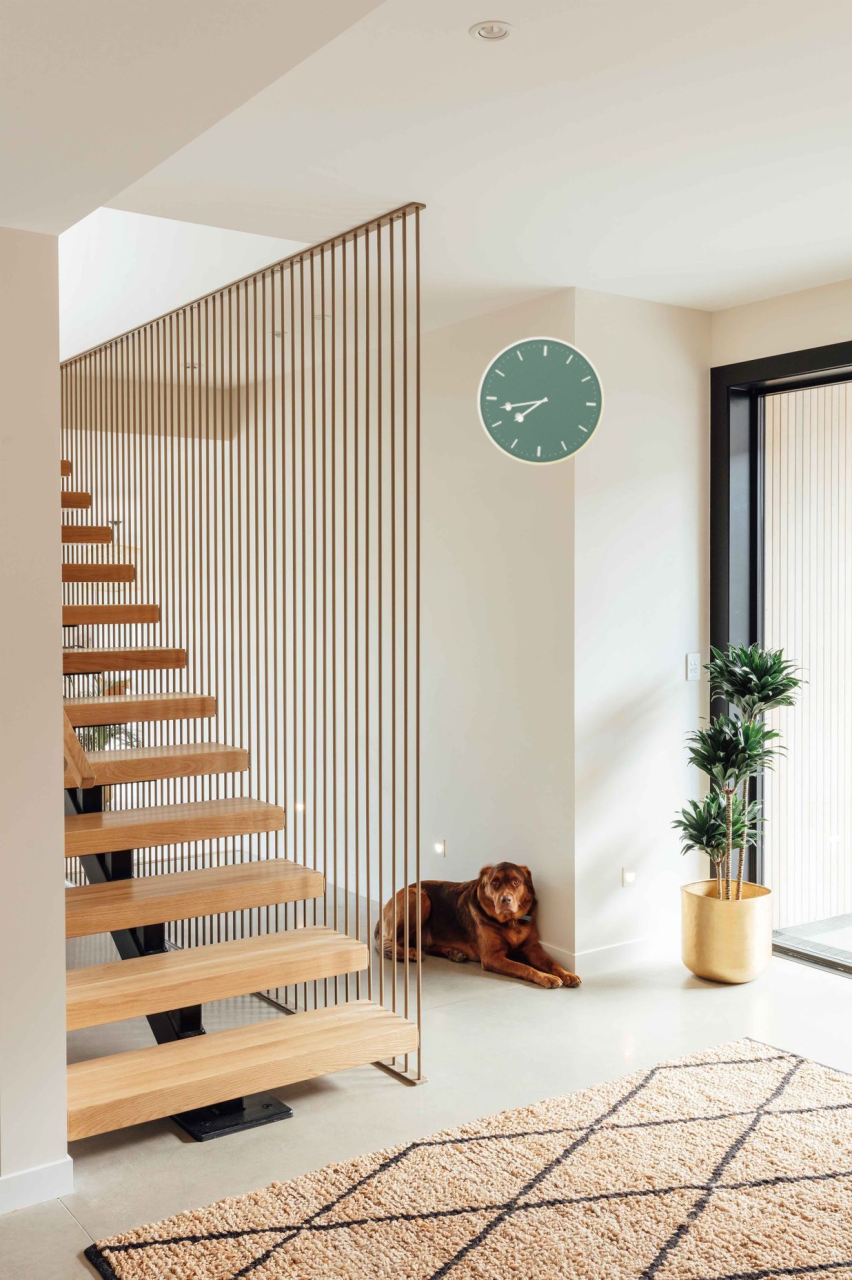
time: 7:43
